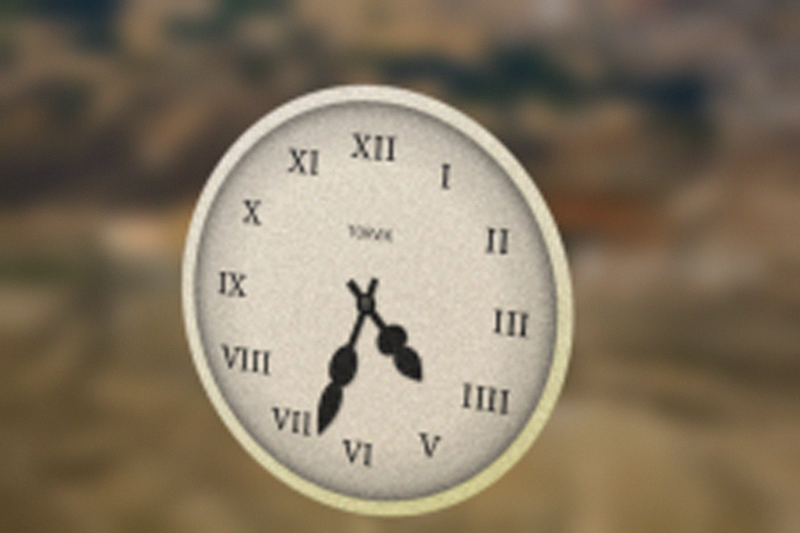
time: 4:33
